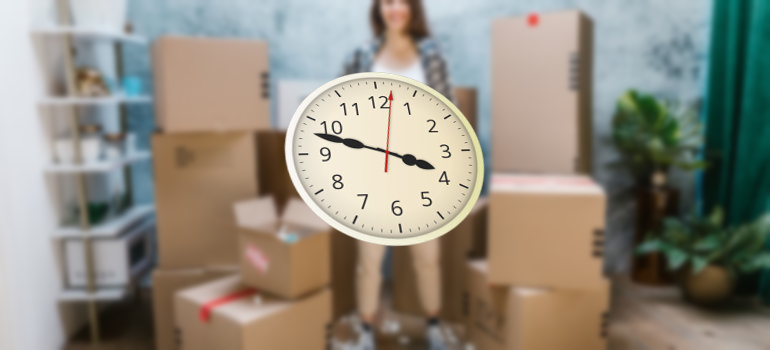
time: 3:48:02
